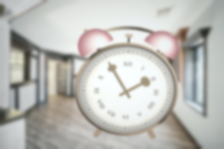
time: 1:55
